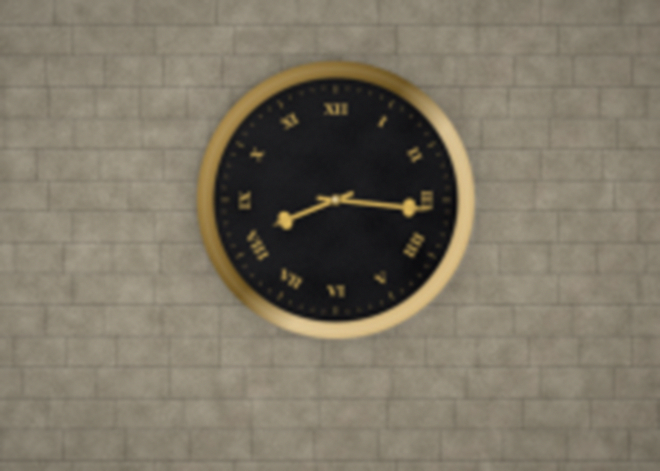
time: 8:16
